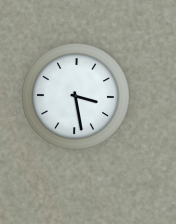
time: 3:28
